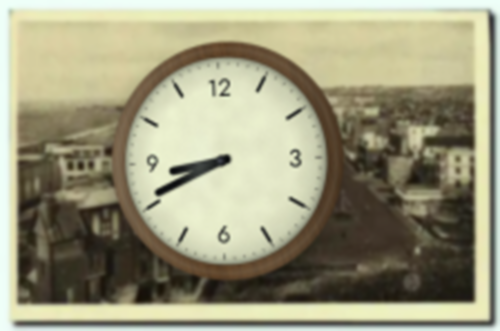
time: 8:41
